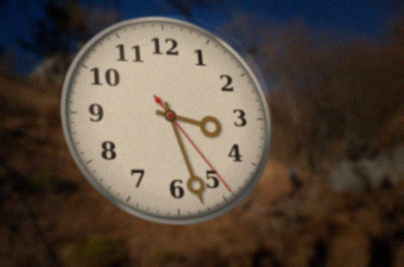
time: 3:27:24
